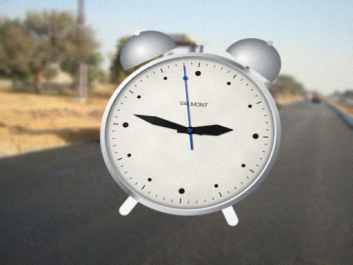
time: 2:46:58
